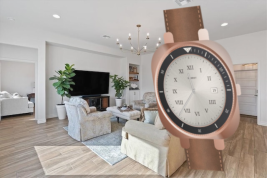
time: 11:37
